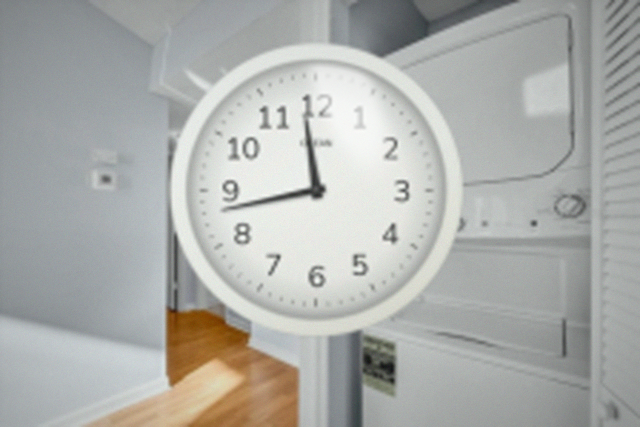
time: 11:43
